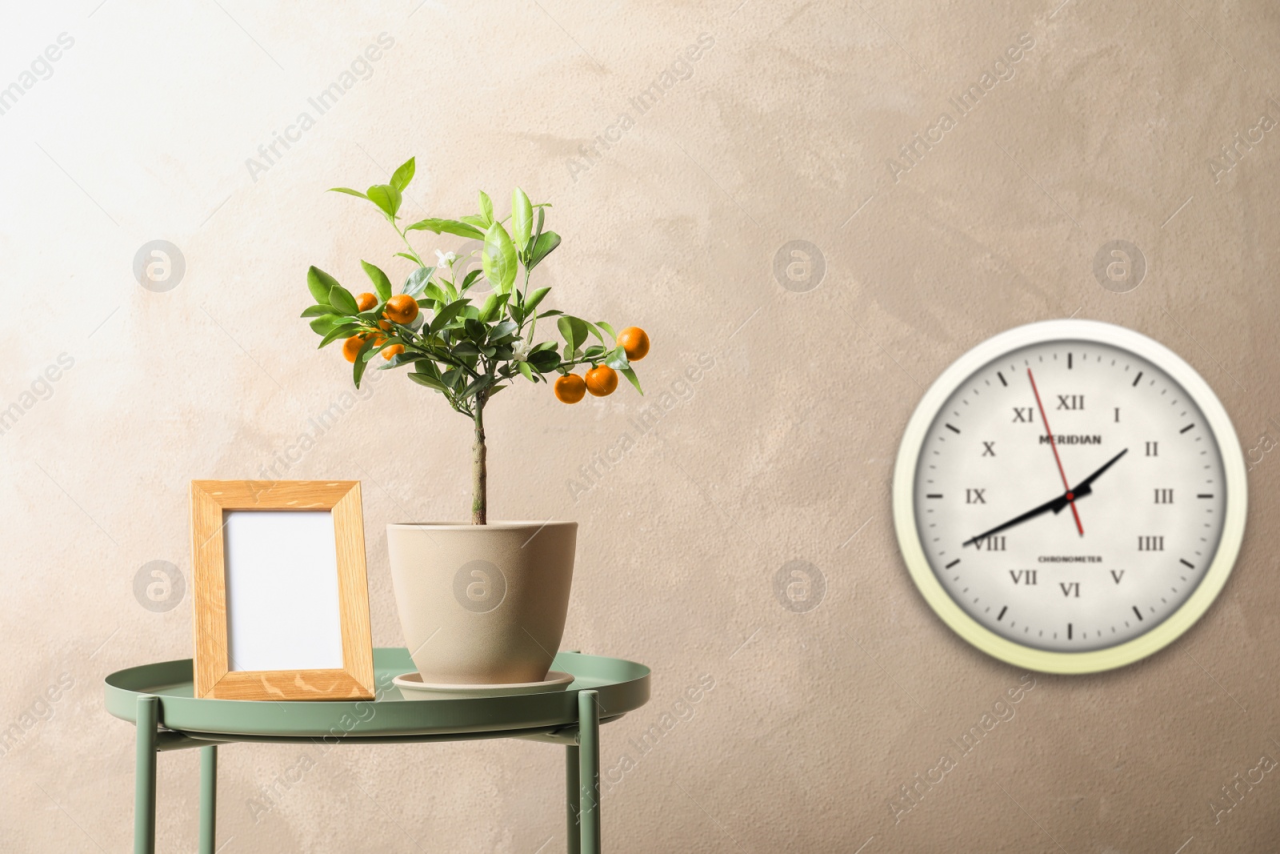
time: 1:40:57
